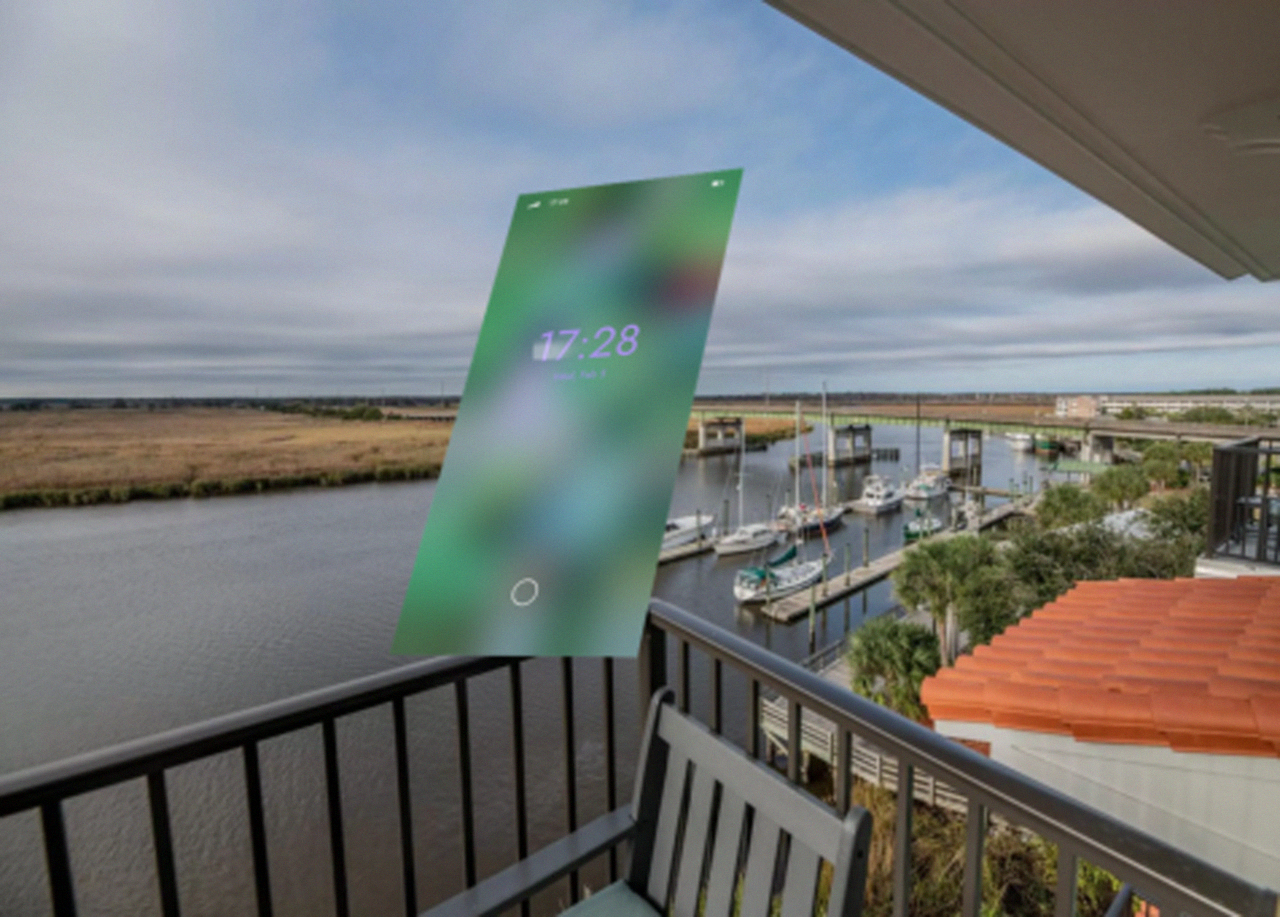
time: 17:28
